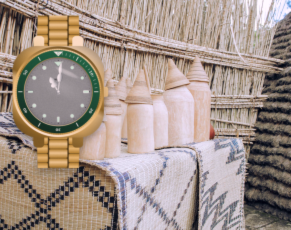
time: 11:01
